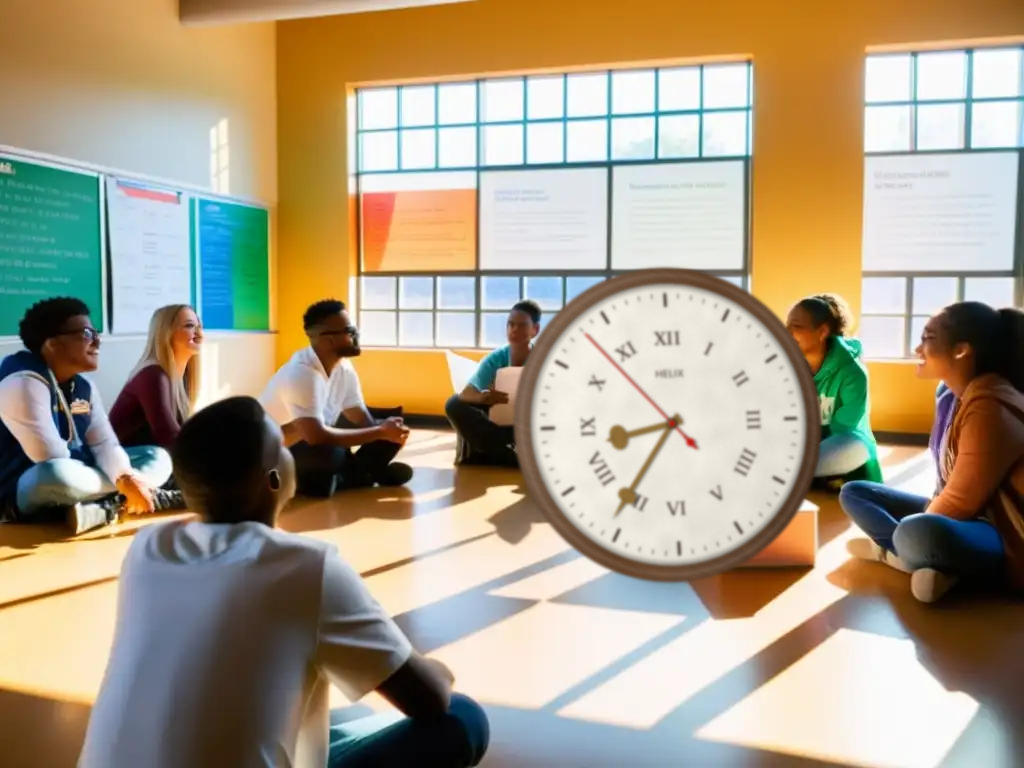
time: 8:35:53
